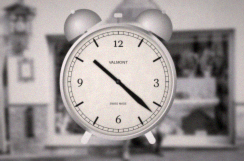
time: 10:22
